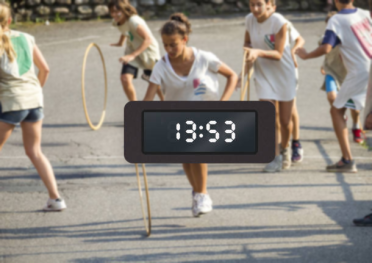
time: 13:53
